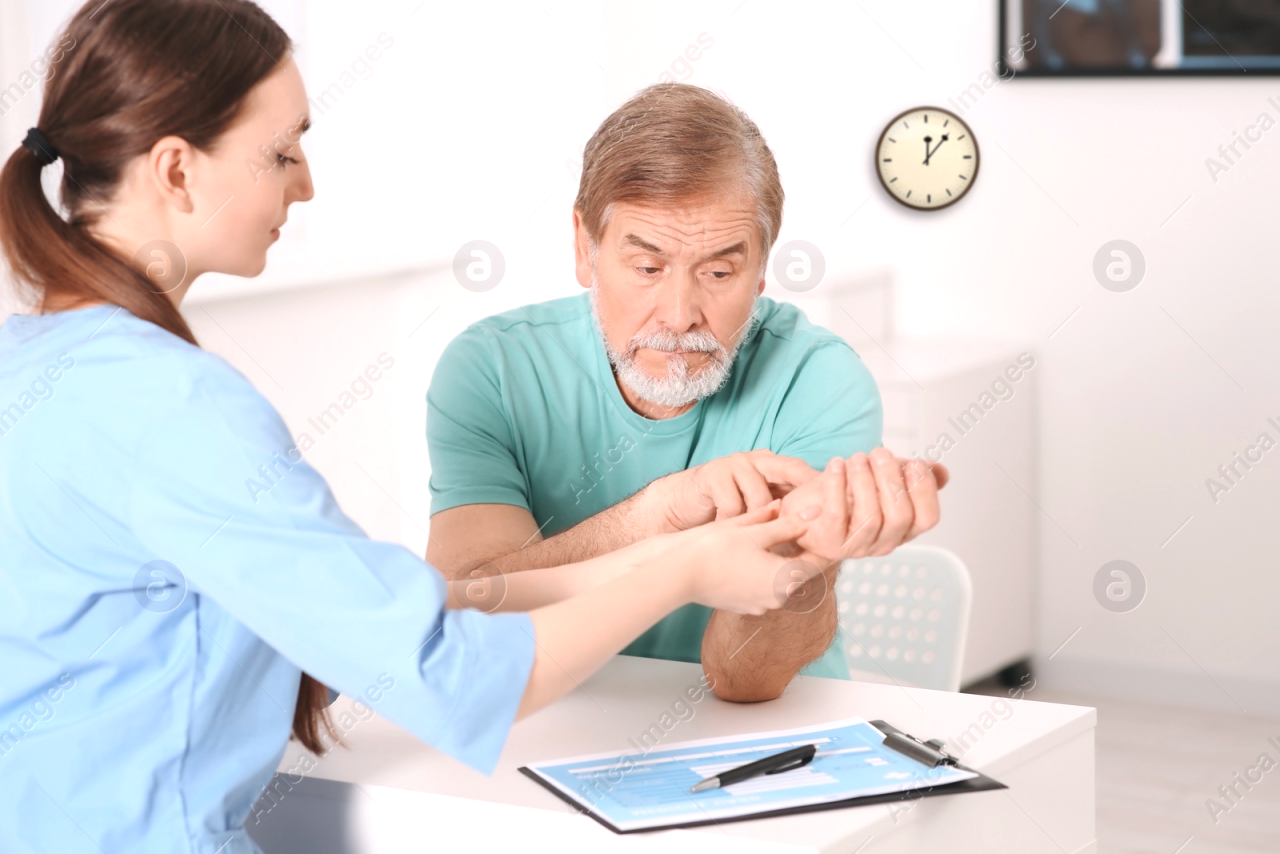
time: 12:07
